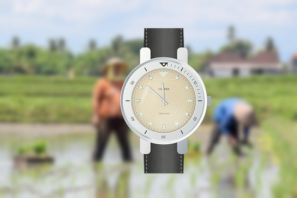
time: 11:52
